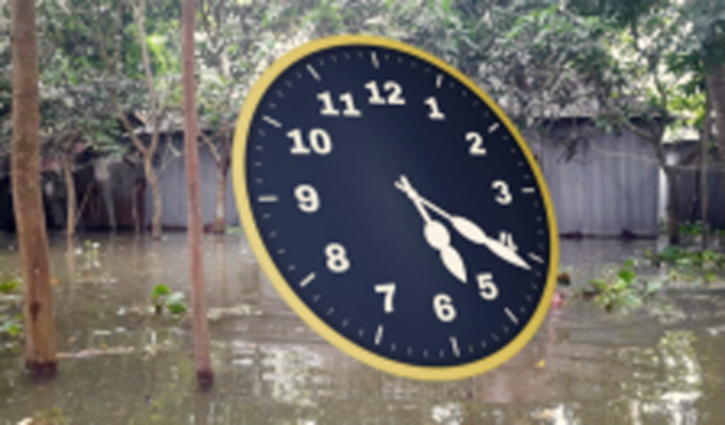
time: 5:21
